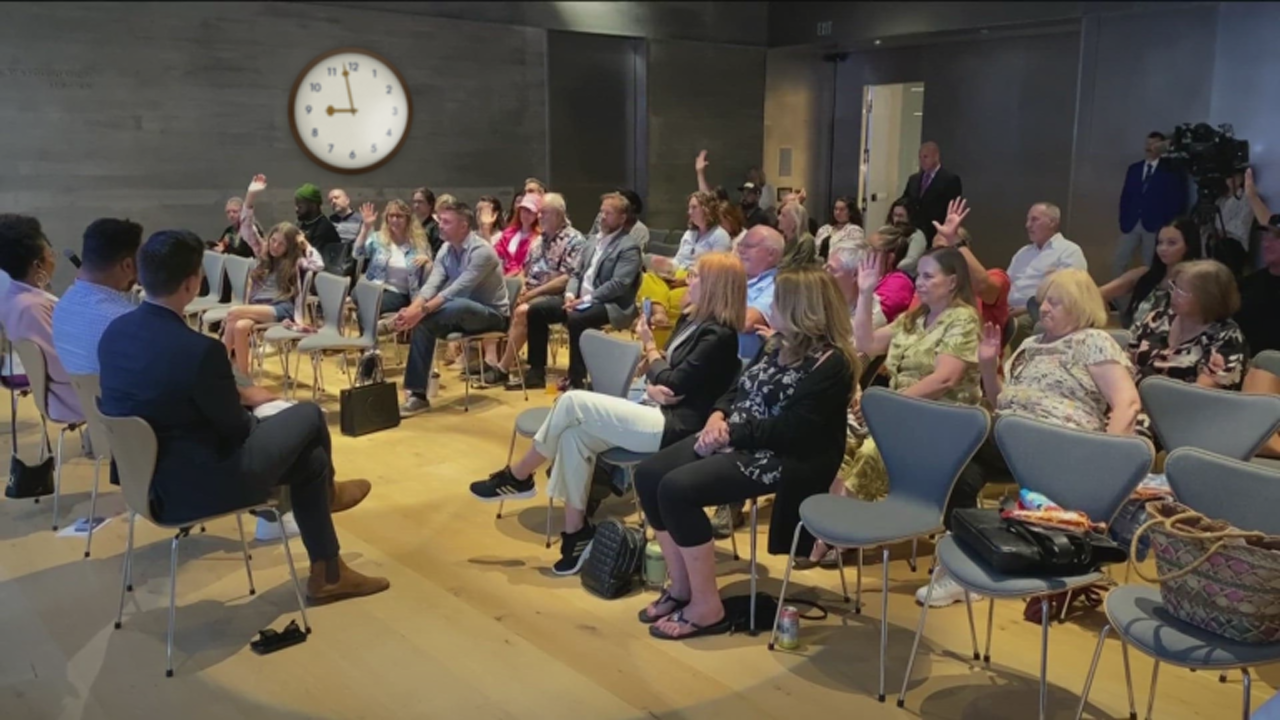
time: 8:58
